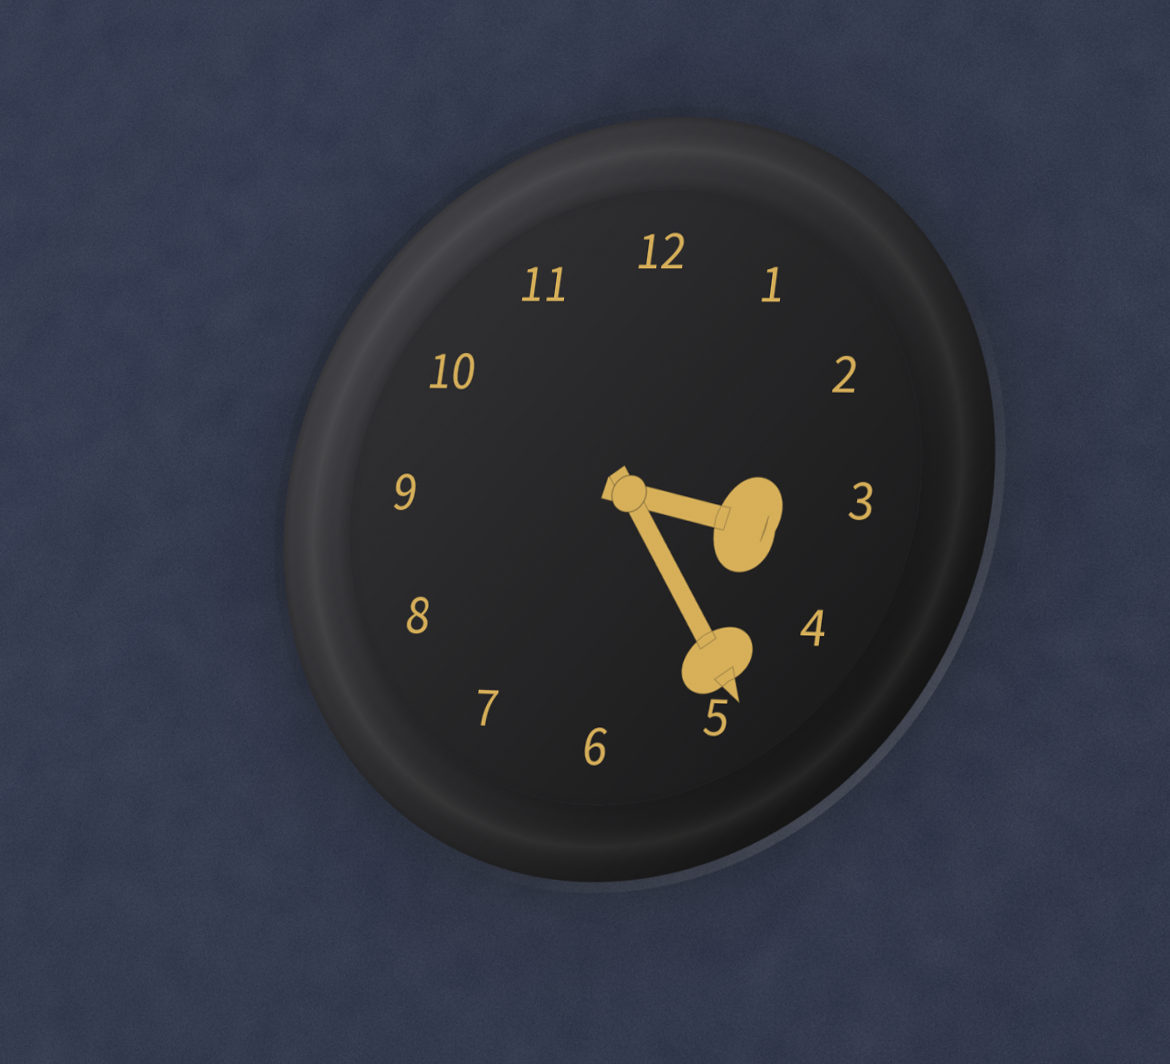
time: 3:24
